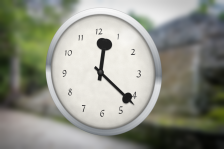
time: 12:22
